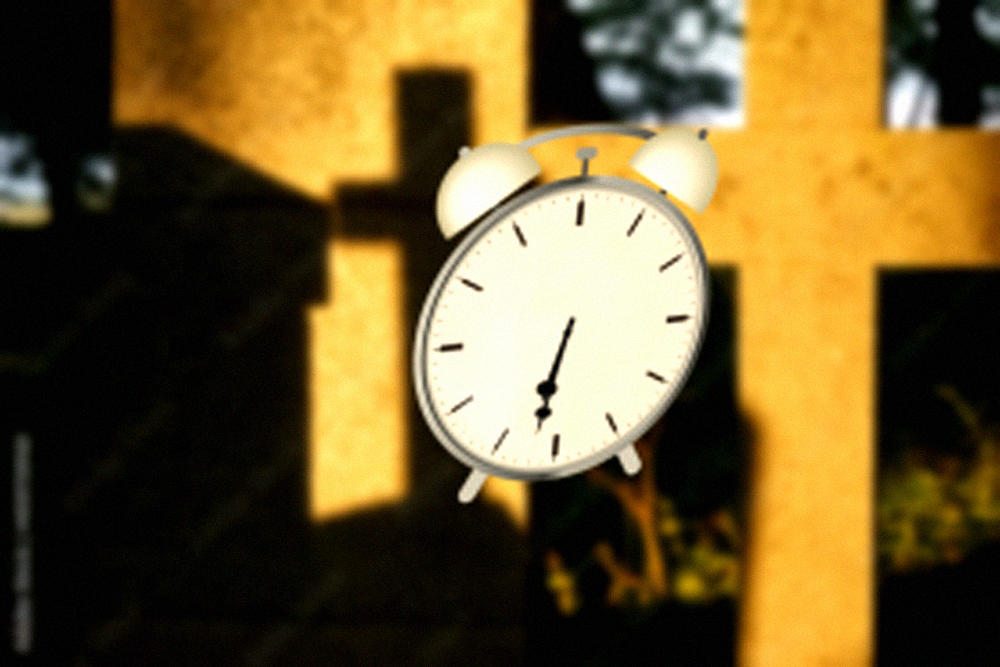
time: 6:32
